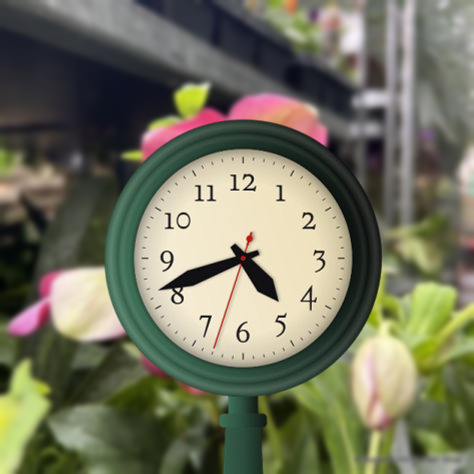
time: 4:41:33
